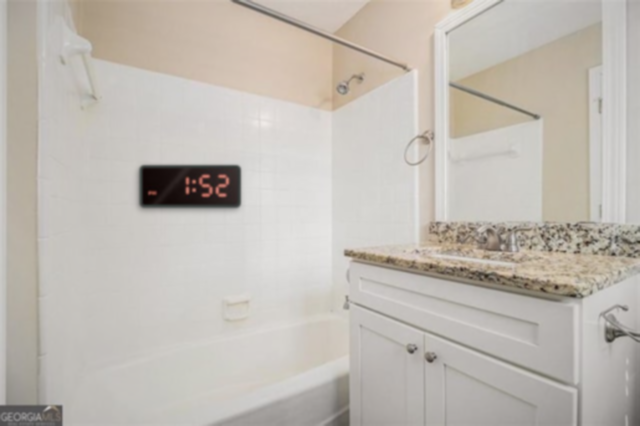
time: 1:52
